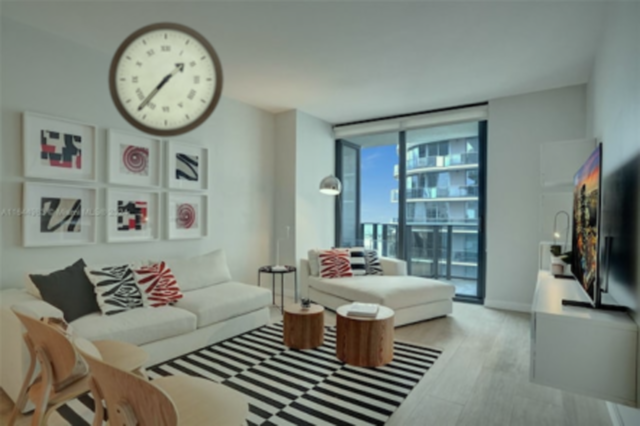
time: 1:37
